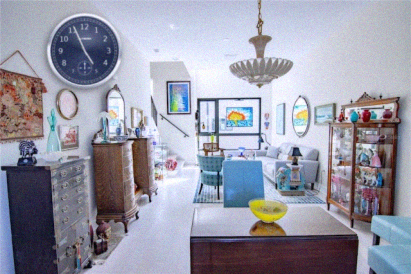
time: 4:56
